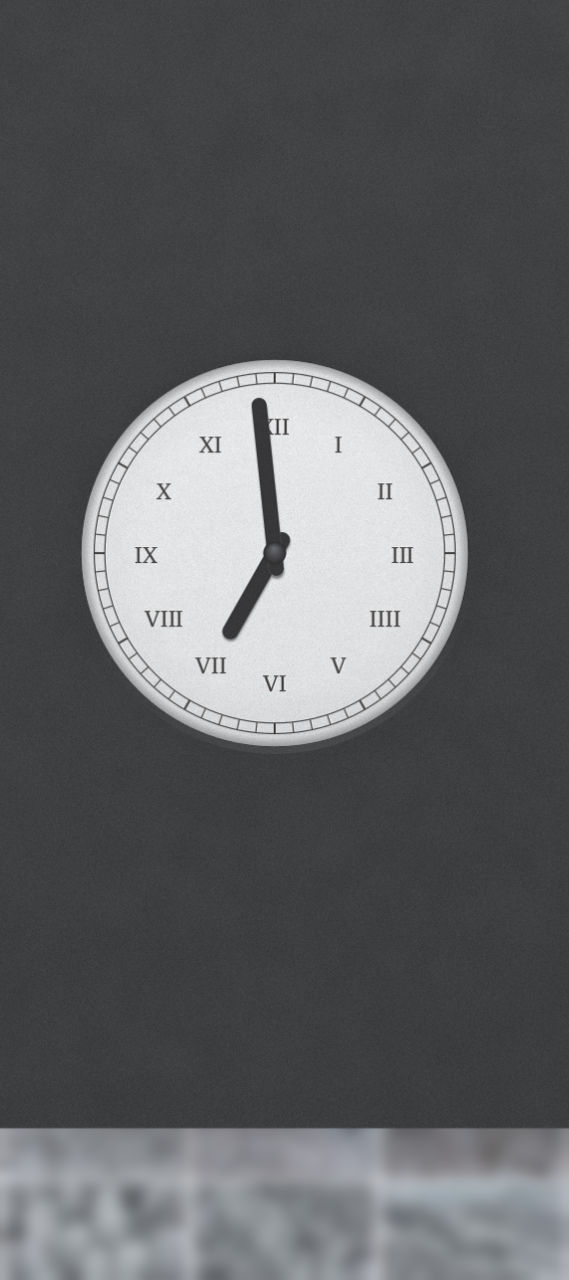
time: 6:59
